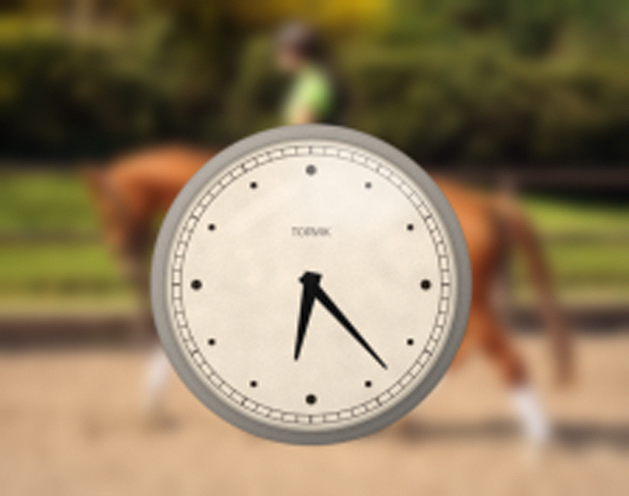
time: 6:23
